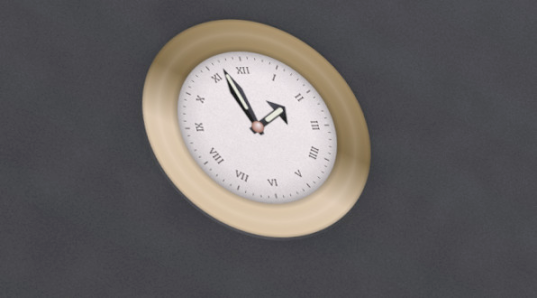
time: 1:57
